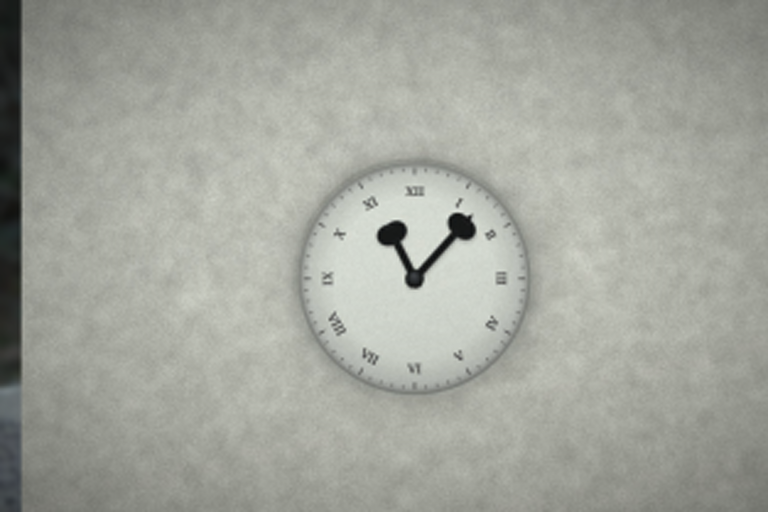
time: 11:07
